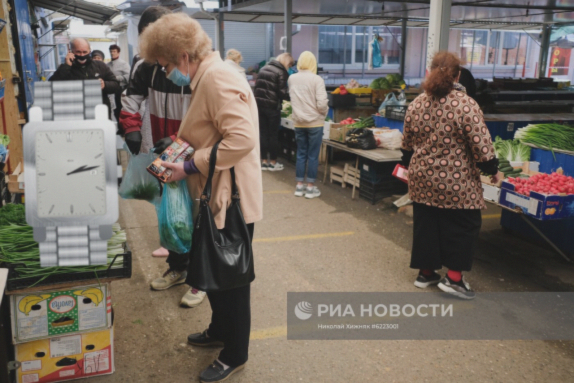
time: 2:13
